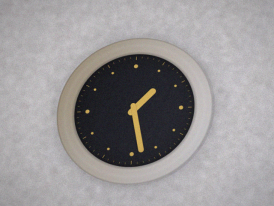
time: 1:28
